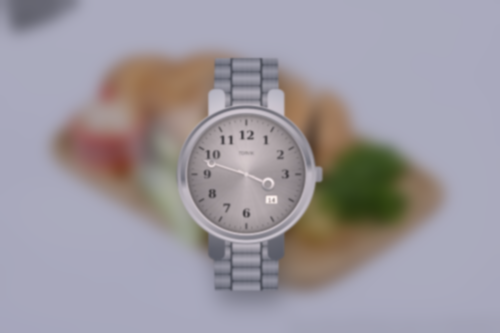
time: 3:48
